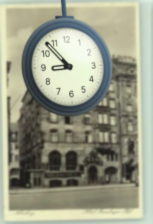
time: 8:53
